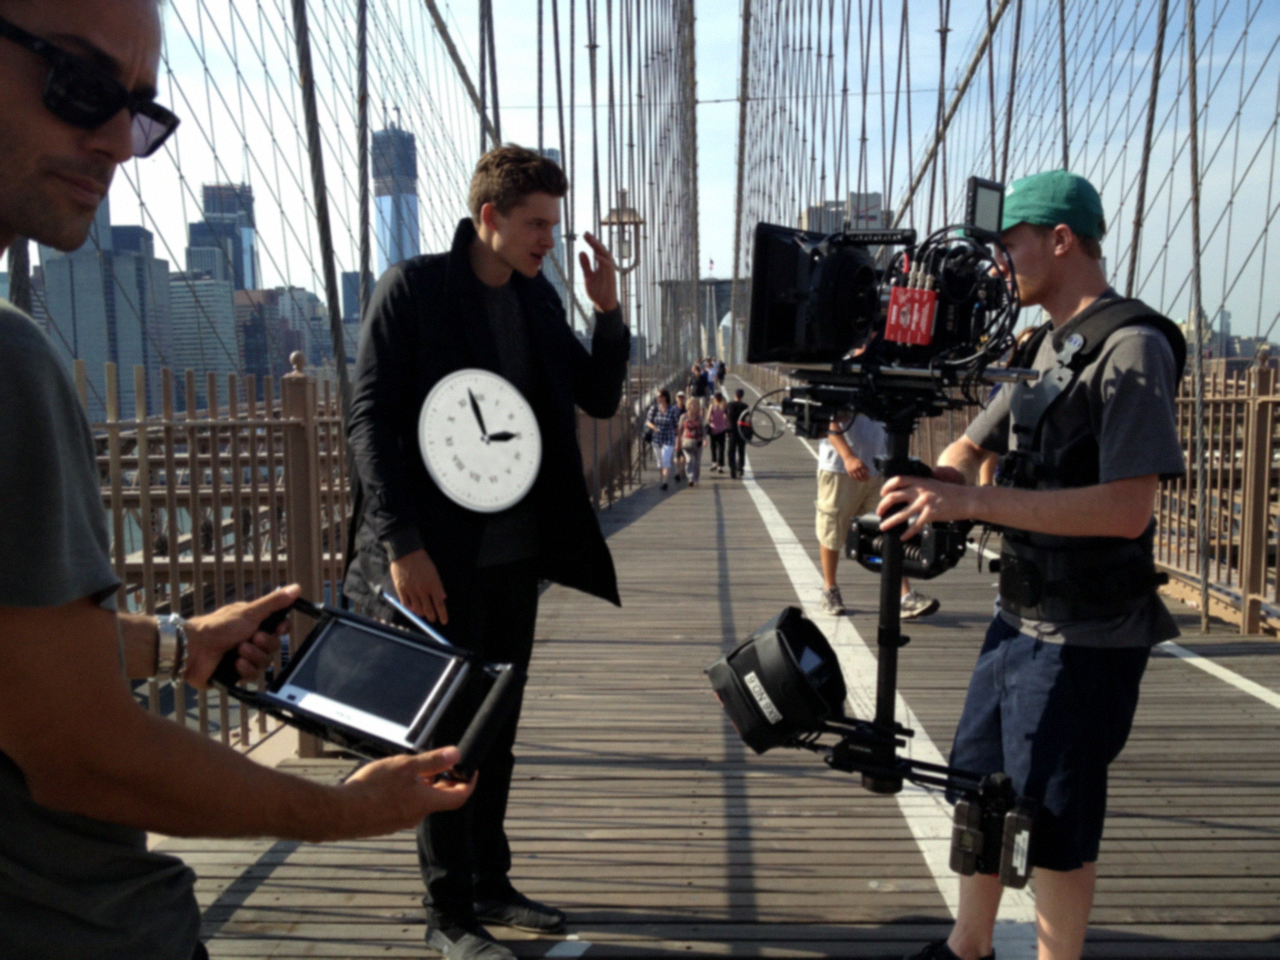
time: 2:58
